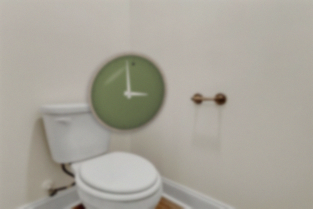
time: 2:58
